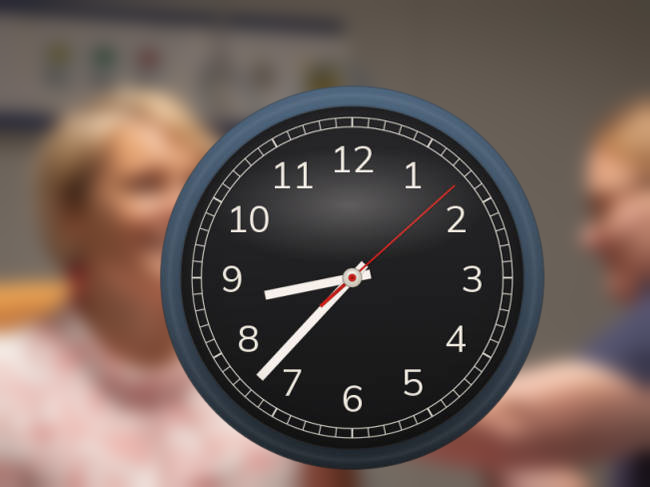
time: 8:37:08
